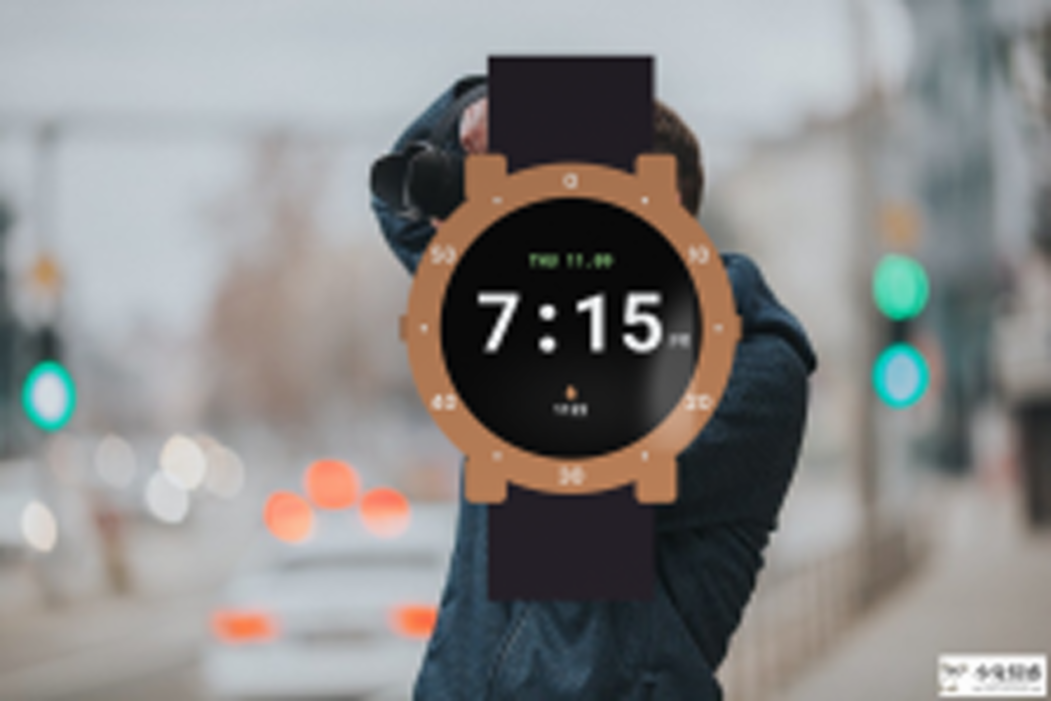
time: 7:15
